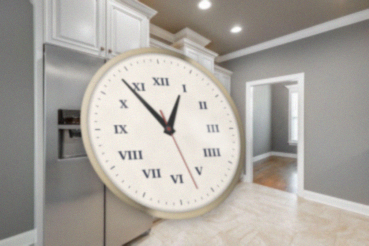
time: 12:53:27
